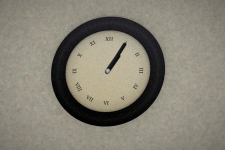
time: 1:05
